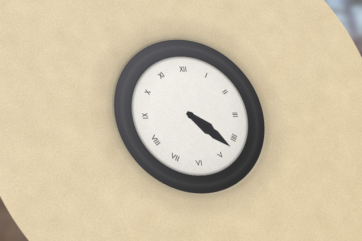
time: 4:22
